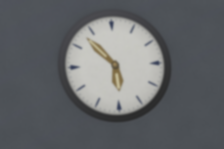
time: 5:53
